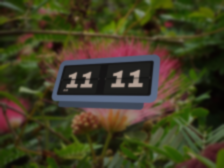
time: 11:11
